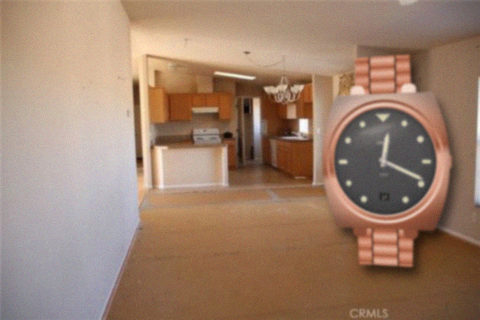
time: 12:19
